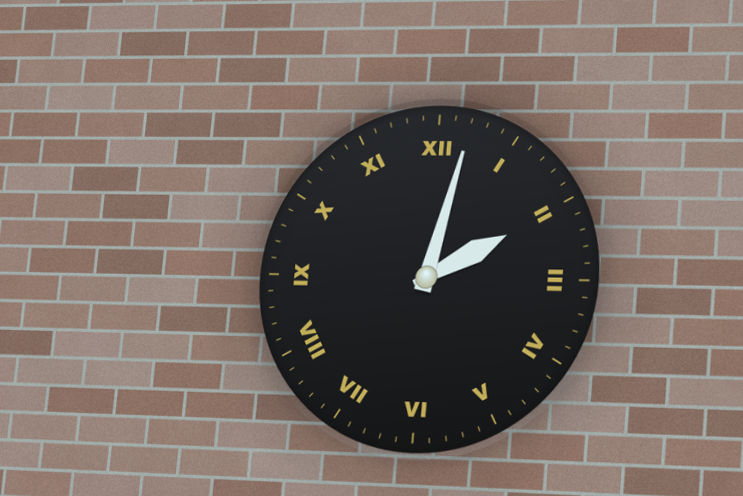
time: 2:02
